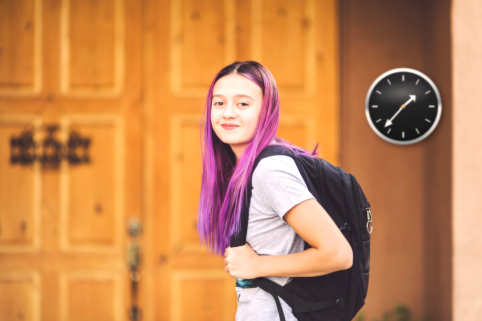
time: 1:37
